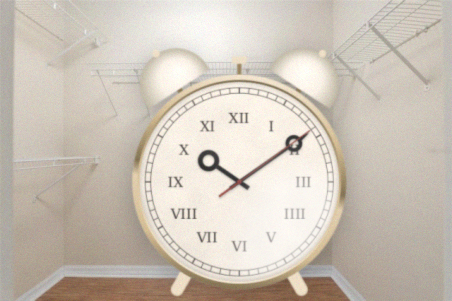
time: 10:09:09
